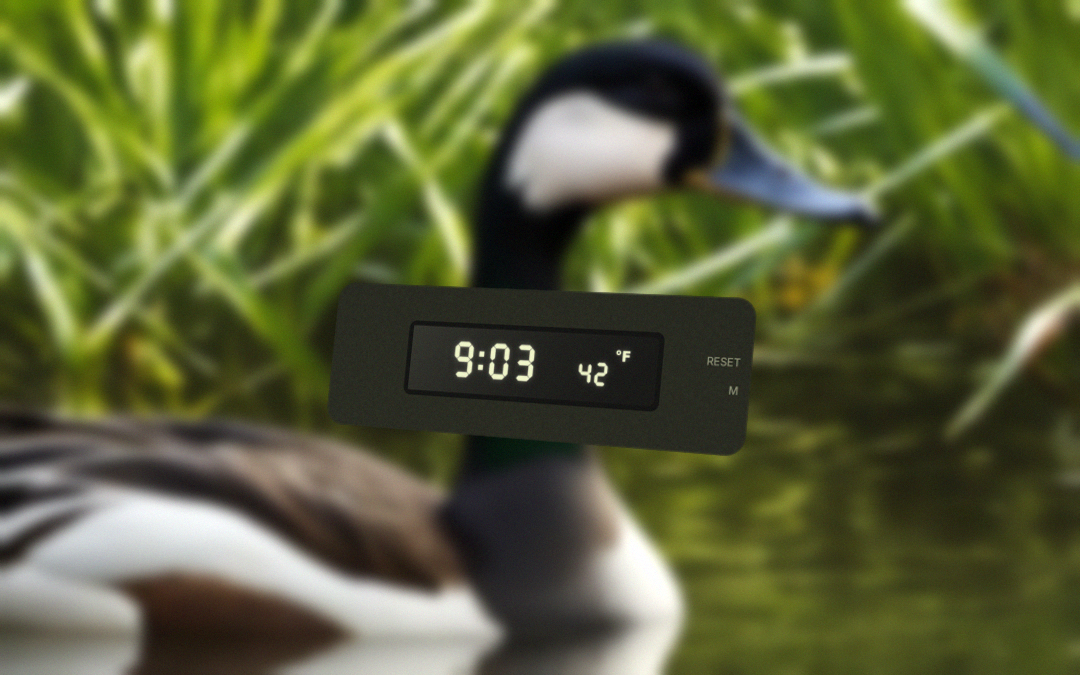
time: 9:03
